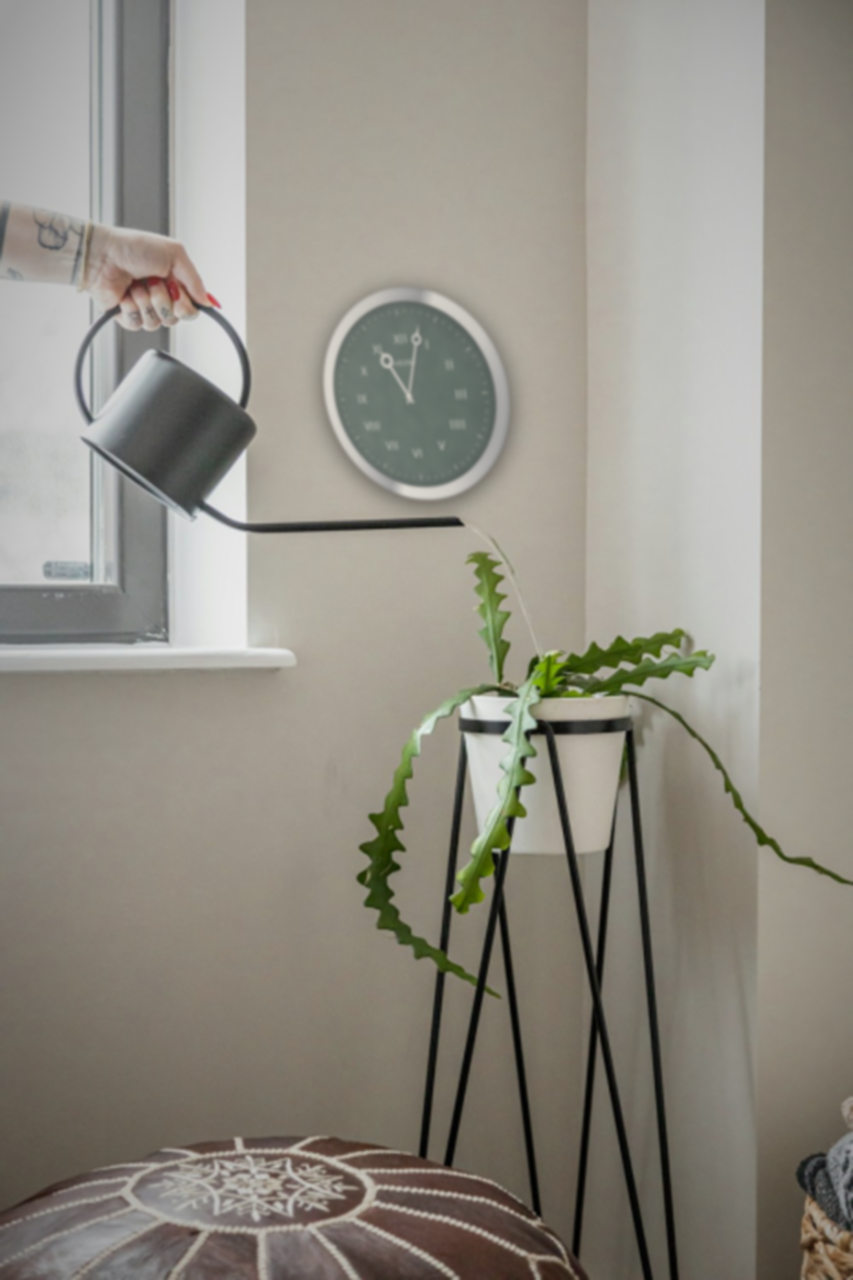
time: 11:03
